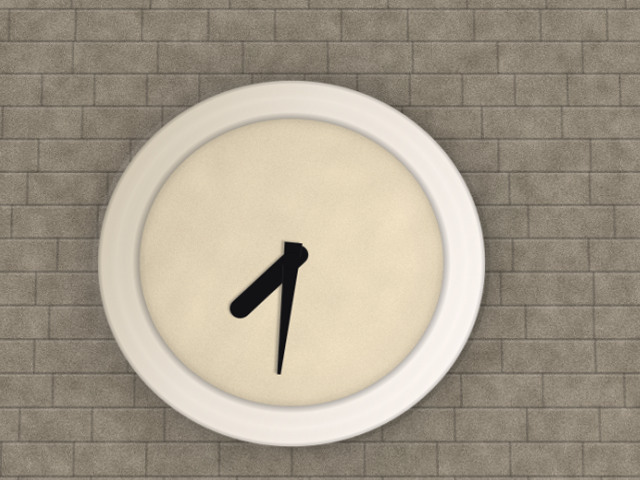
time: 7:31
